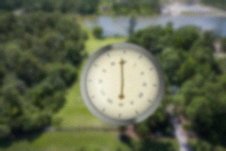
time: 5:59
